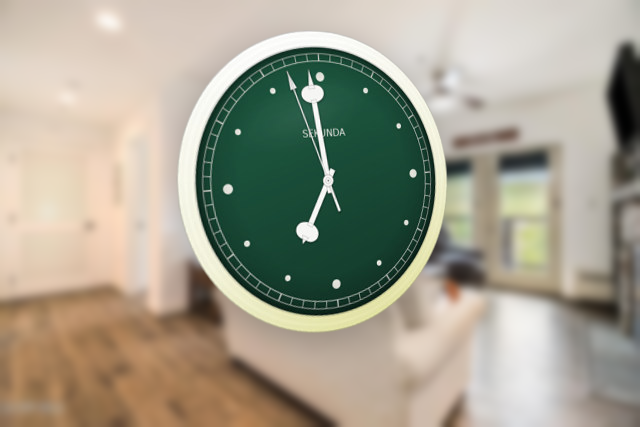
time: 6:58:57
